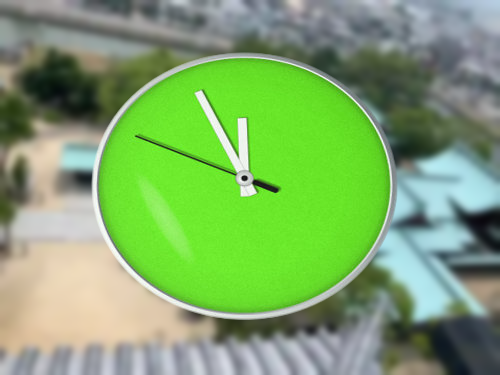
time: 11:55:49
